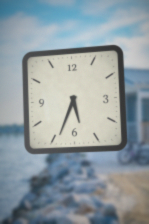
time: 5:34
